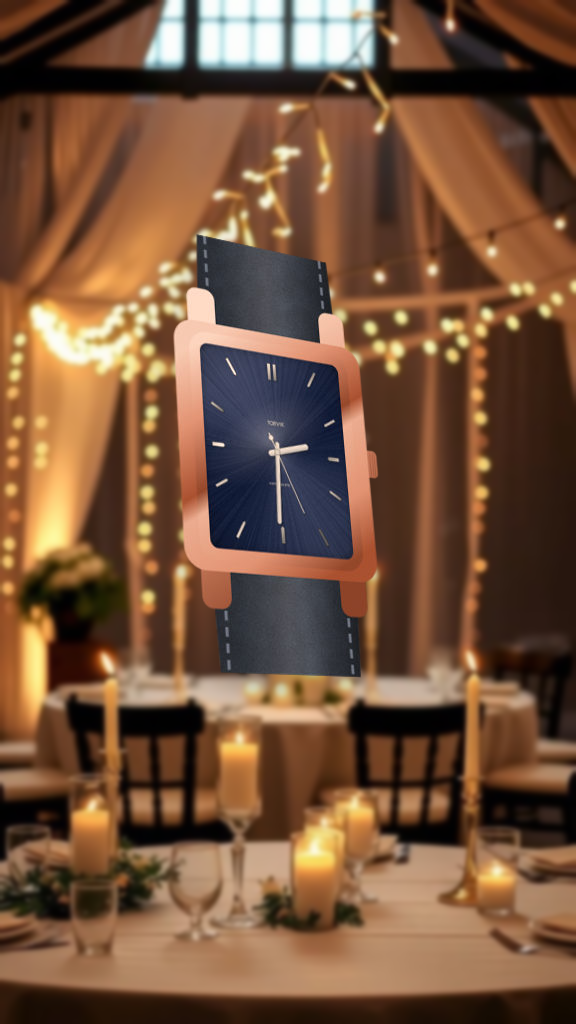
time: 2:30:26
